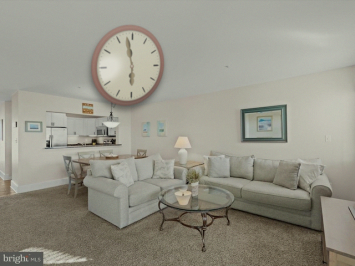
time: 5:58
